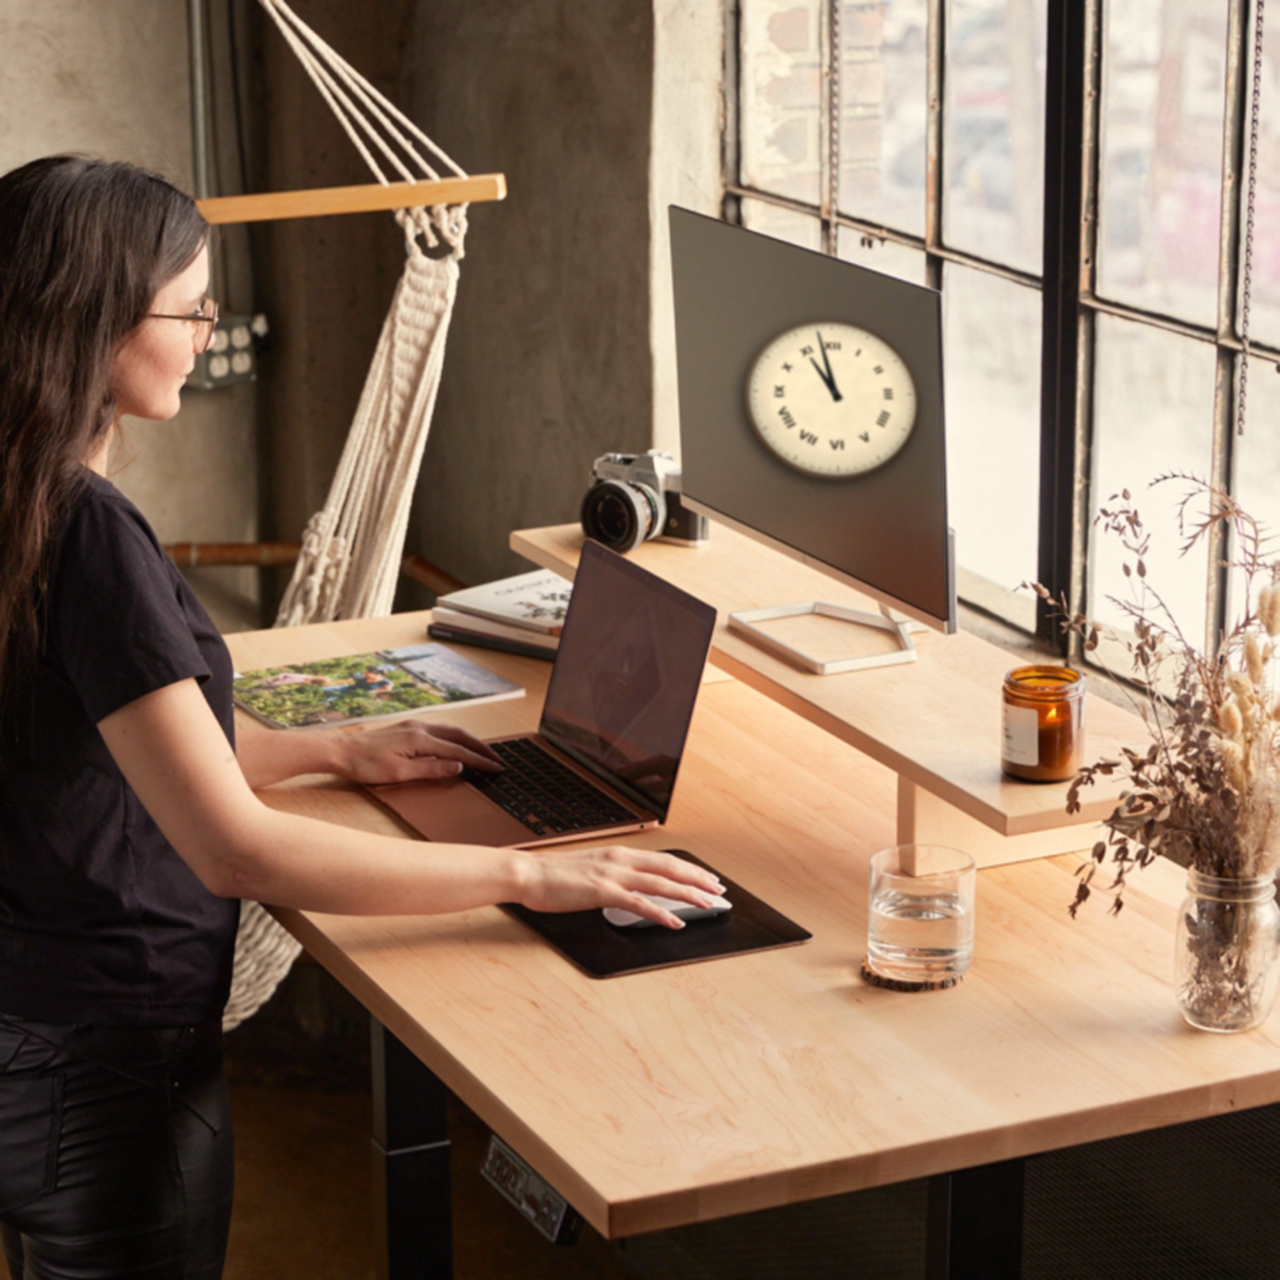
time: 10:58
